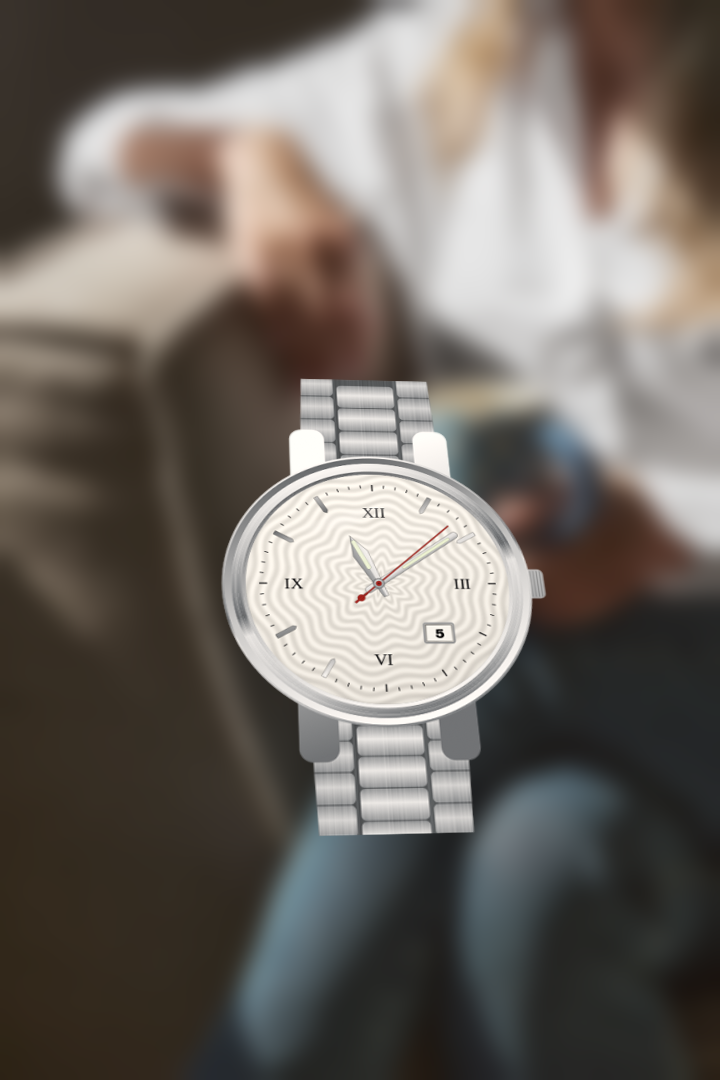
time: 11:09:08
